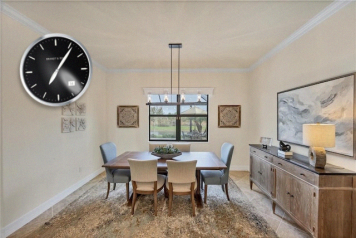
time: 7:06
